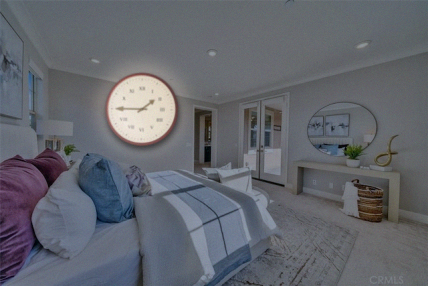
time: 1:45
